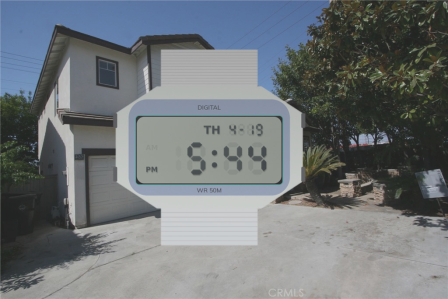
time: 5:44
